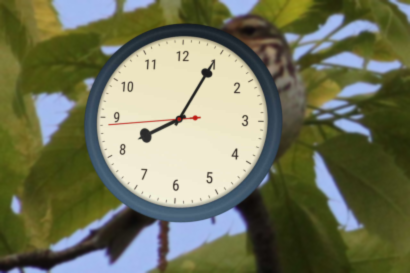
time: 8:04:44
